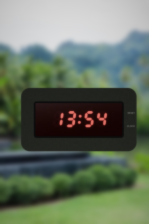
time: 13:54
